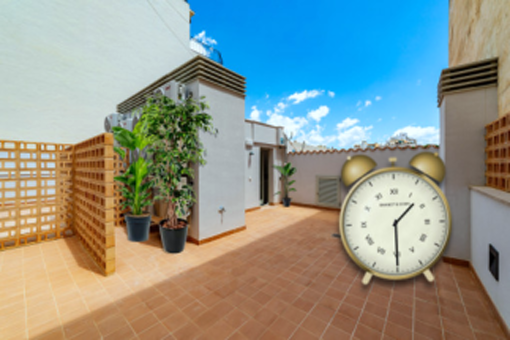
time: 1:30
